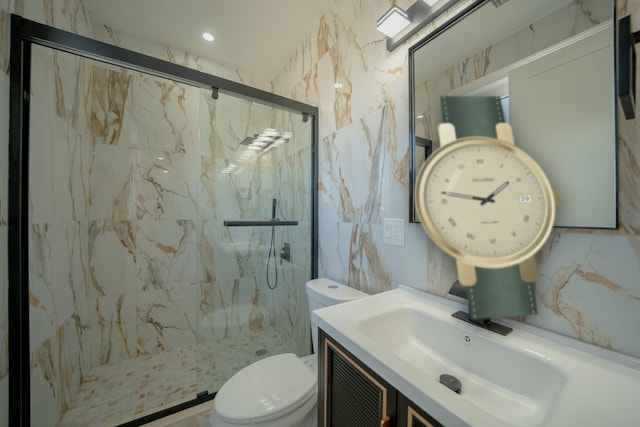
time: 1:47
